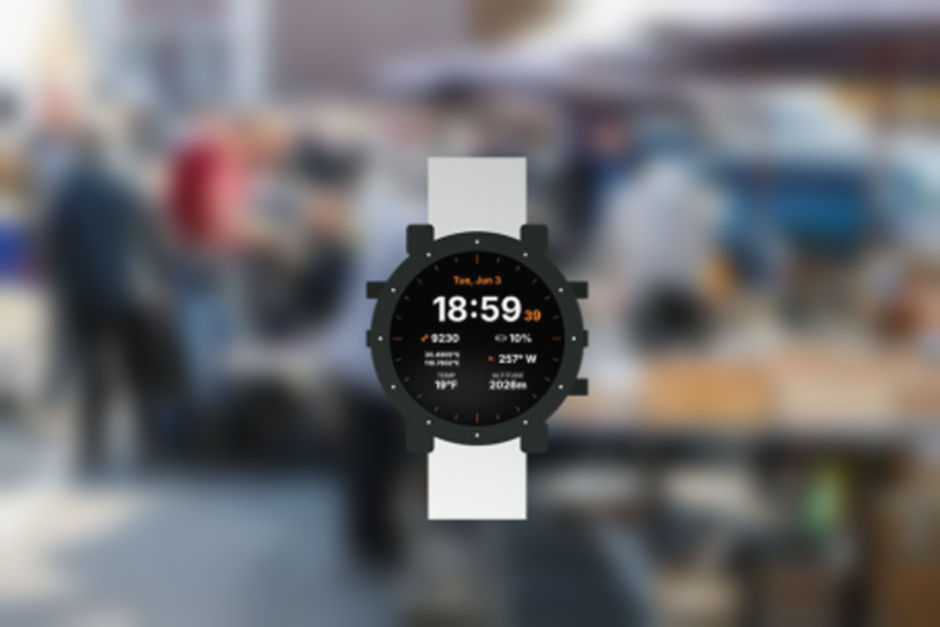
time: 18:59
